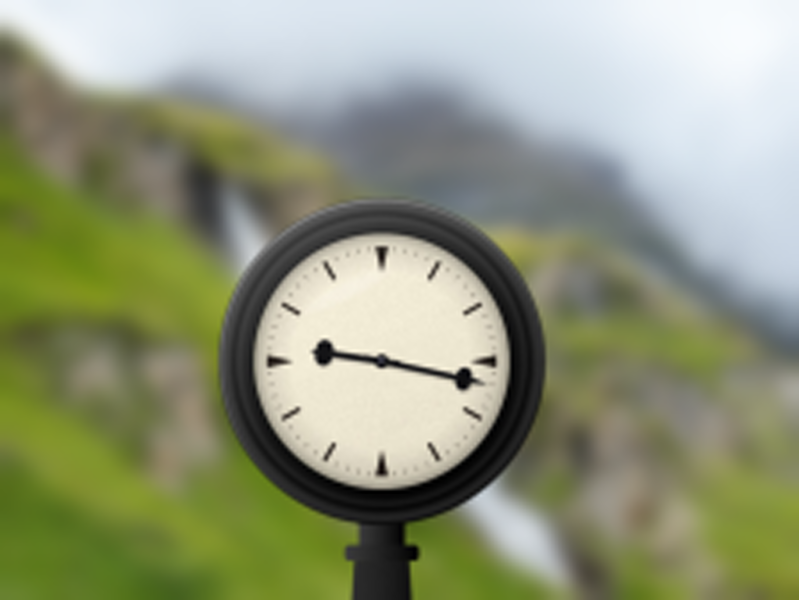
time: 9:17
